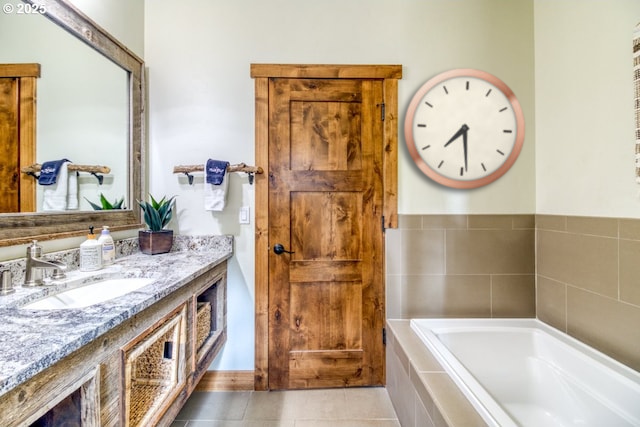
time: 7:29
